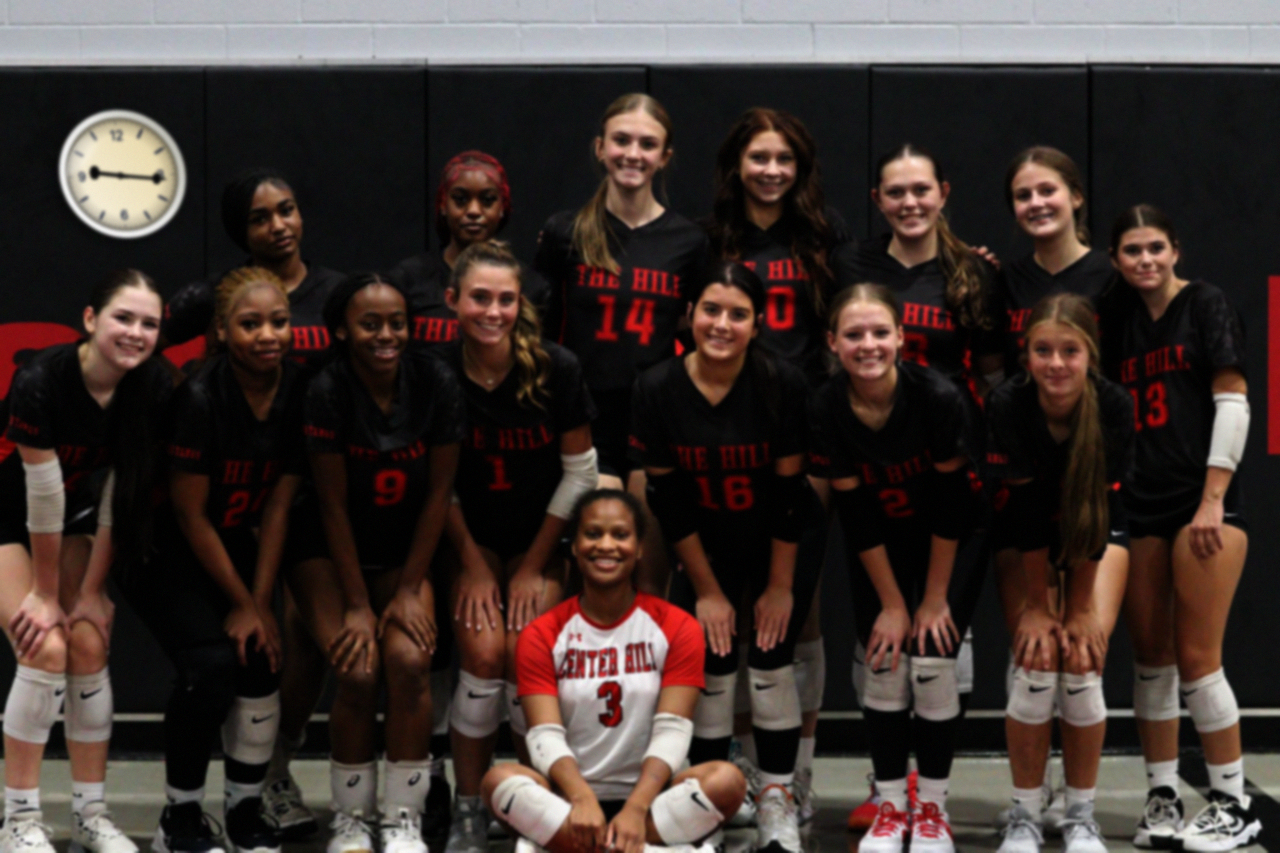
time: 9:16
